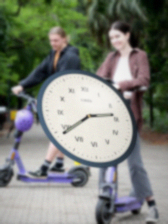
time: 2:39
